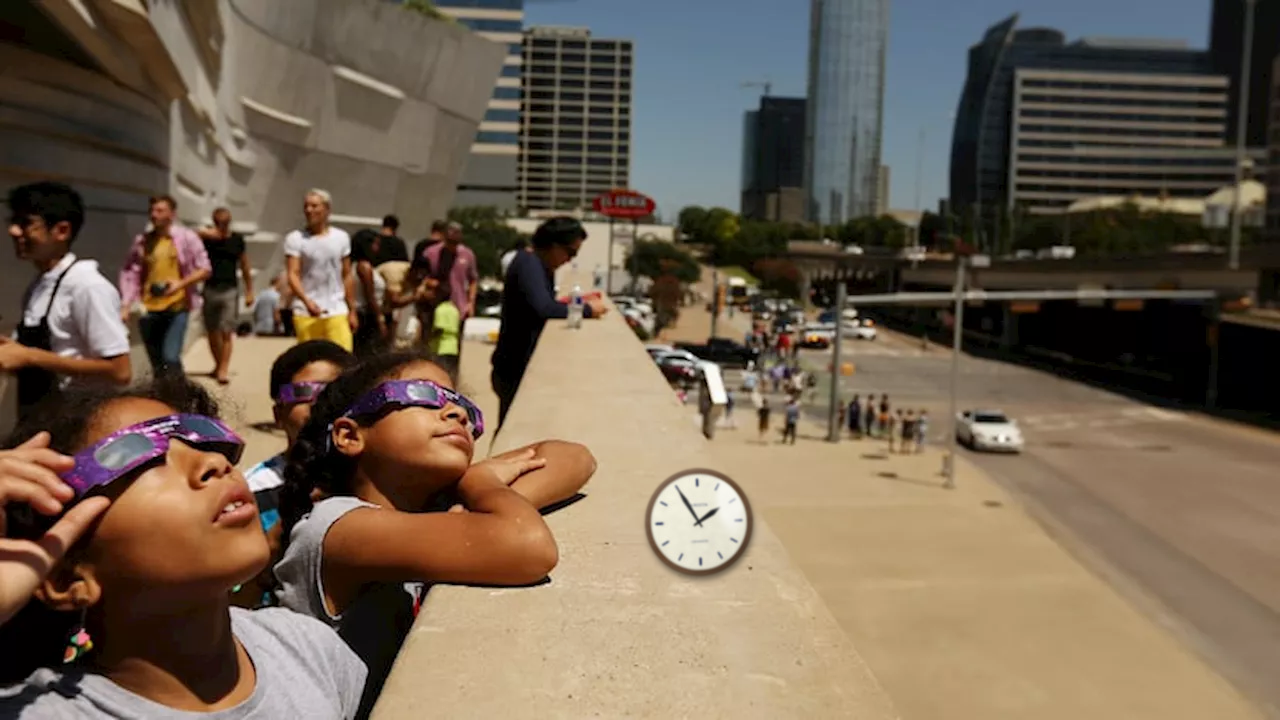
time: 1:55
